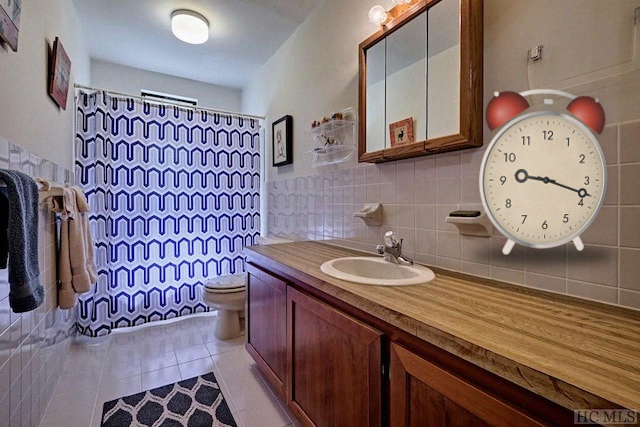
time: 9:18
